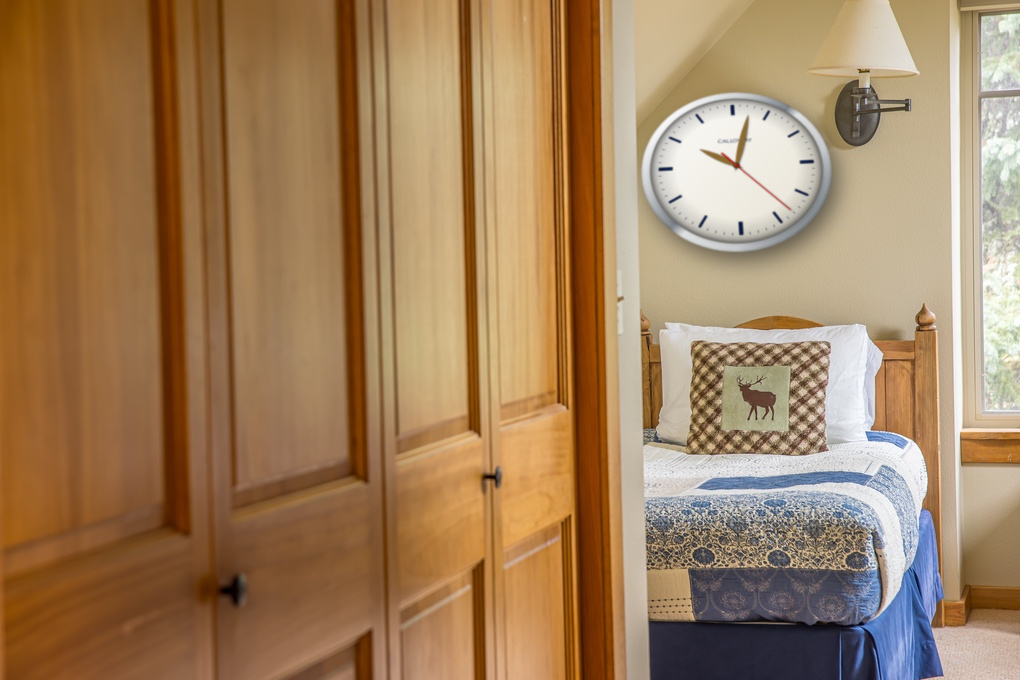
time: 10:02:23
